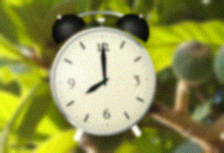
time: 8:00
